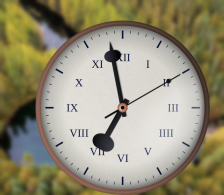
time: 6:58:10
